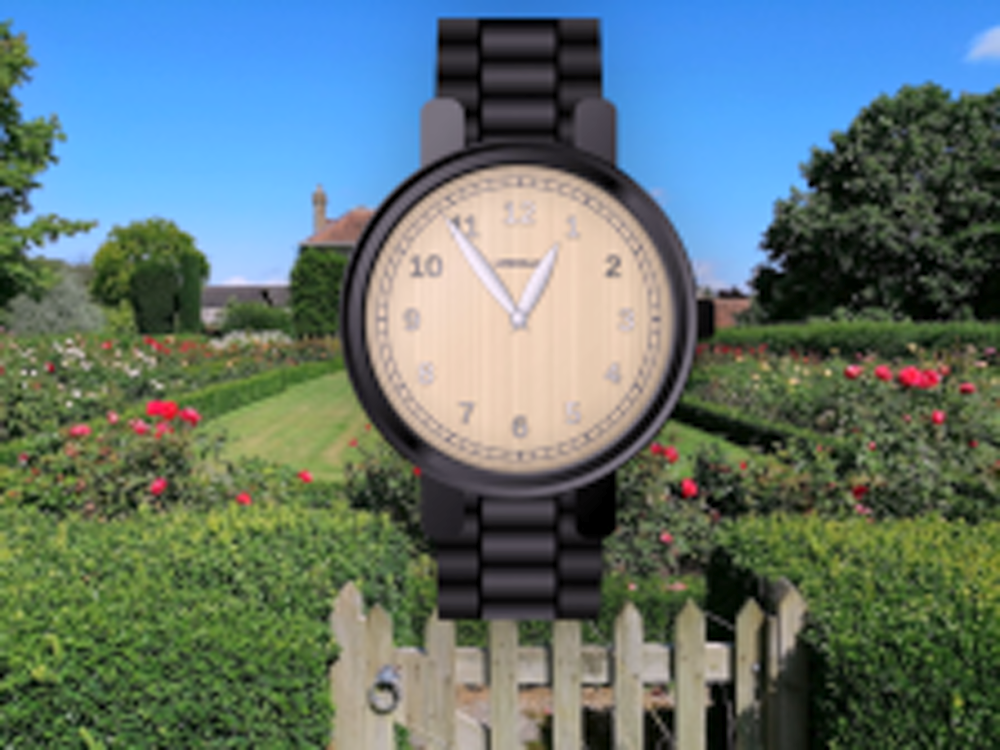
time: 12:54
